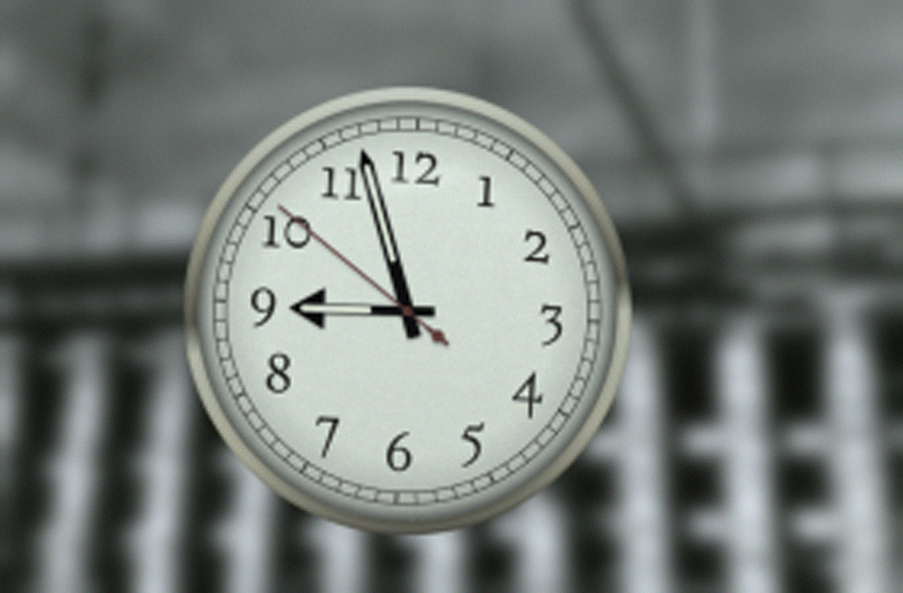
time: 8:56:51
